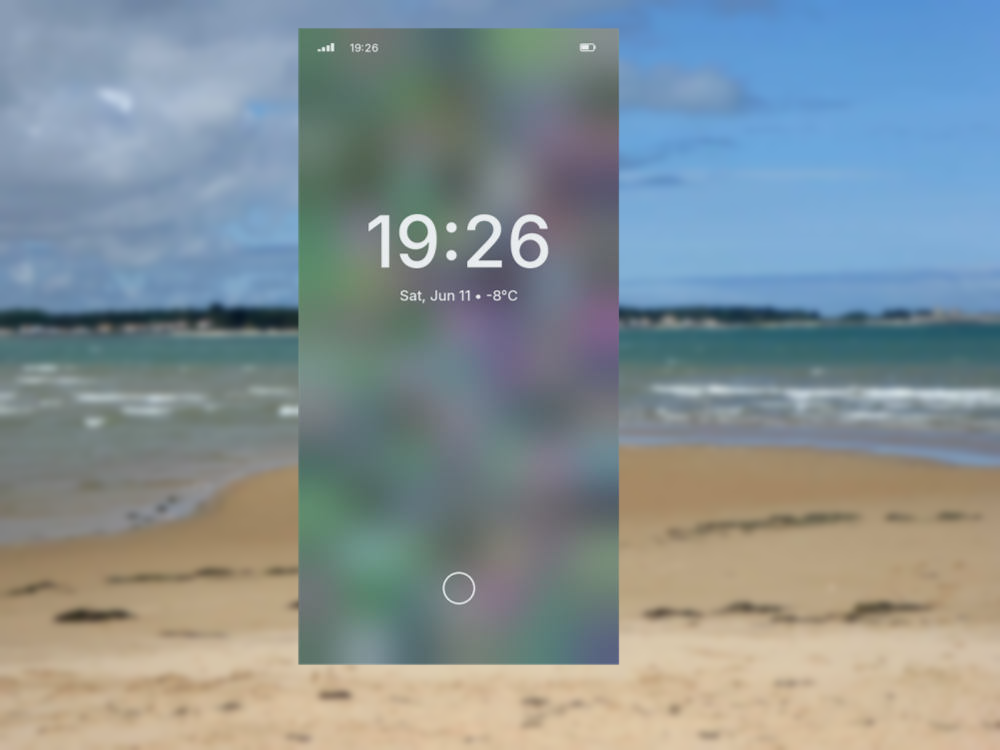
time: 19:26
